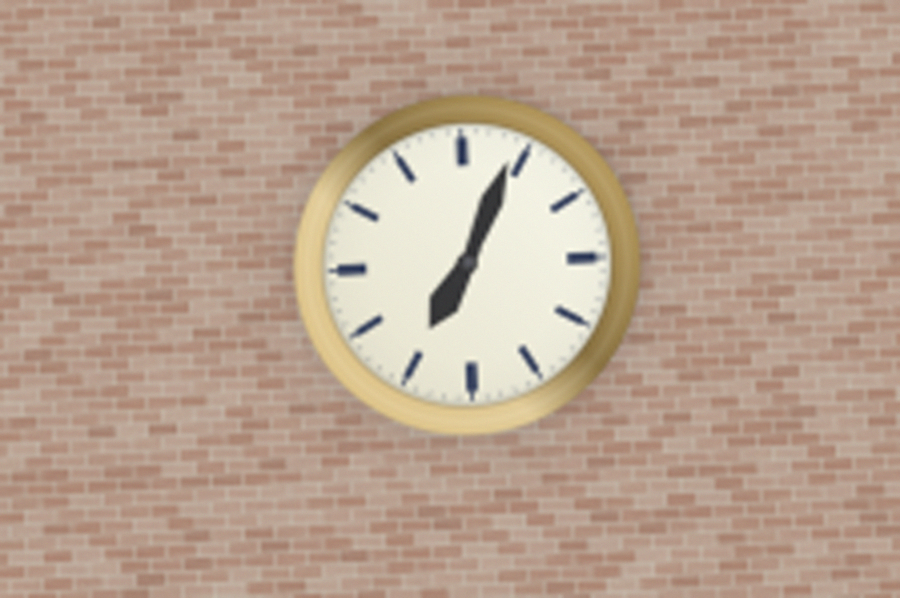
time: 7:04
